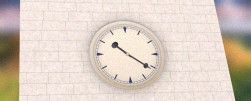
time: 10:21
